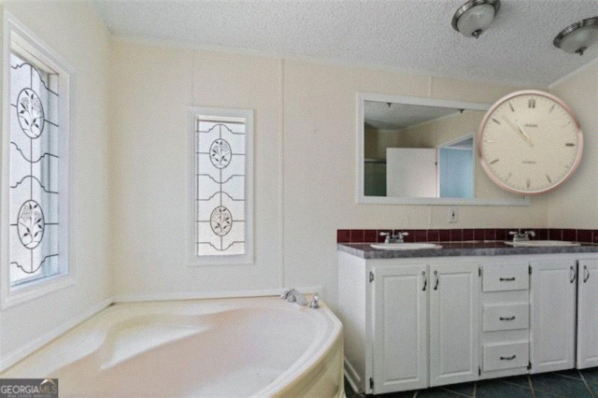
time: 10:52
